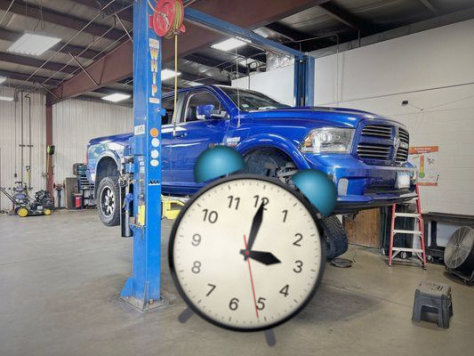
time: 3:00:26
